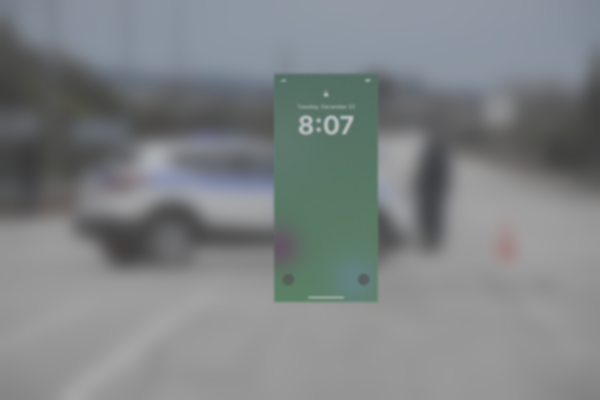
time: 8:07
